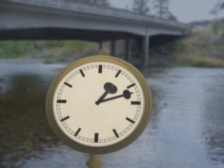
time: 1:12
